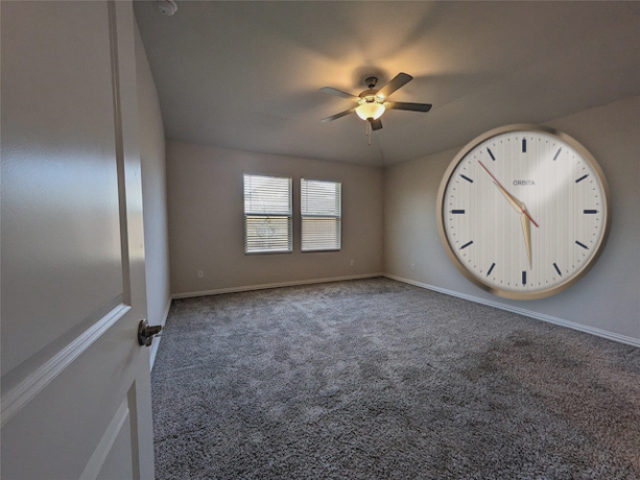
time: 10:28:53
